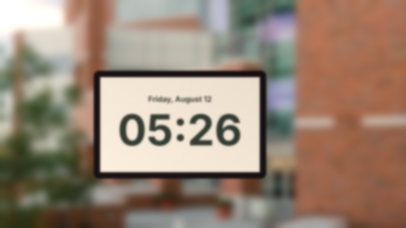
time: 5:26
